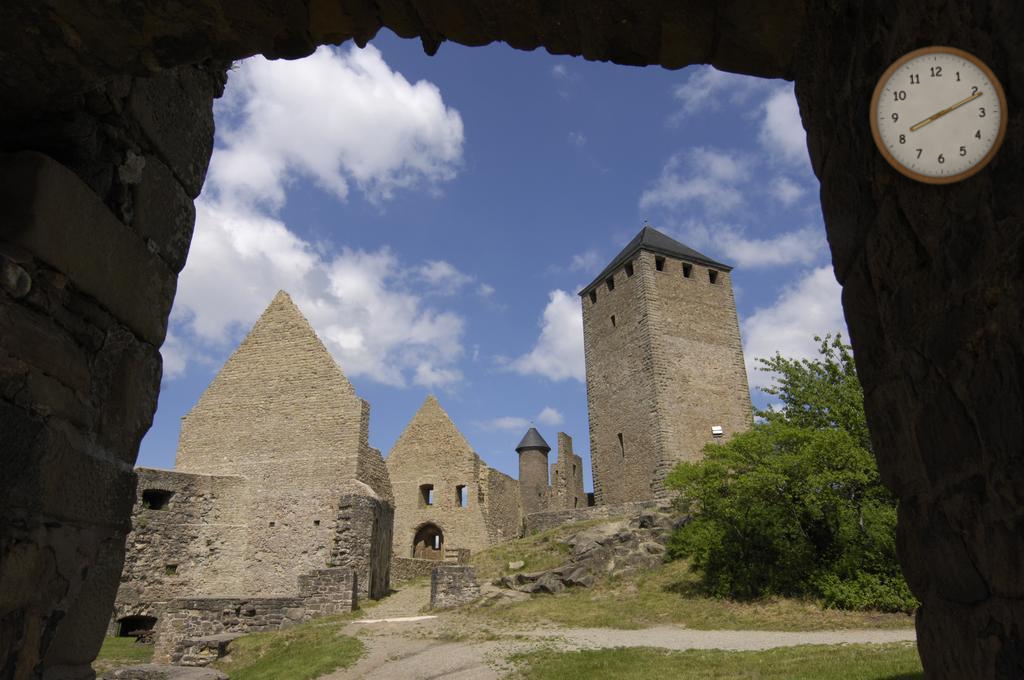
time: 8:11
